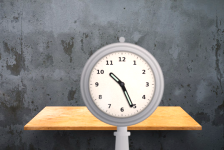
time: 10:26
